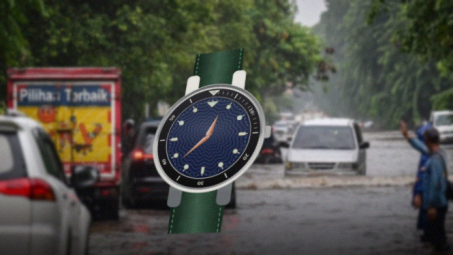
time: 12:38
